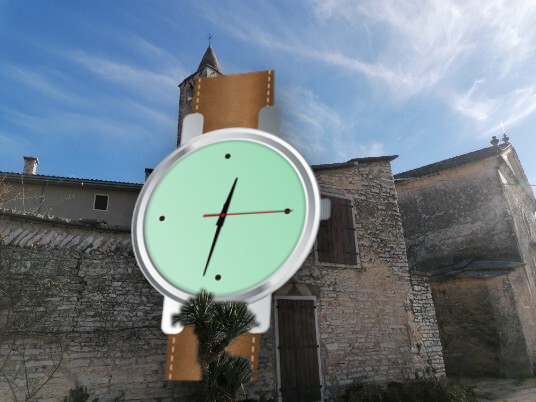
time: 12:32:15
